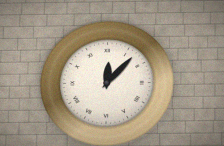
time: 12:07
